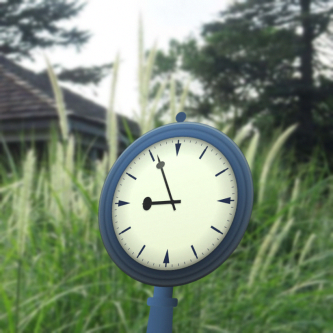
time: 8:56
